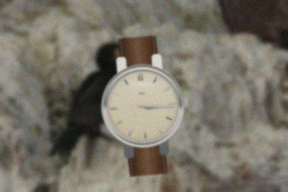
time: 3:16
